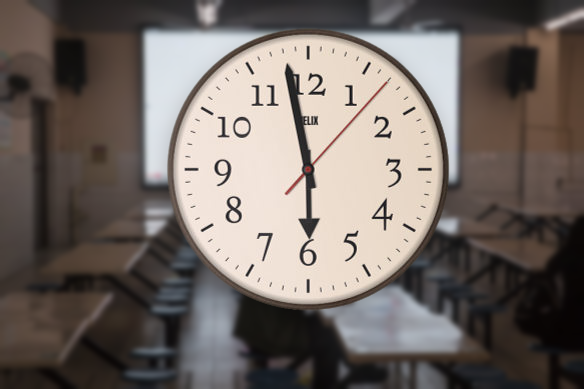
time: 5:58:07
